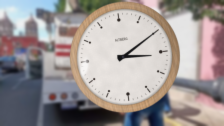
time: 3:10
